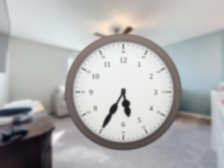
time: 5:35
